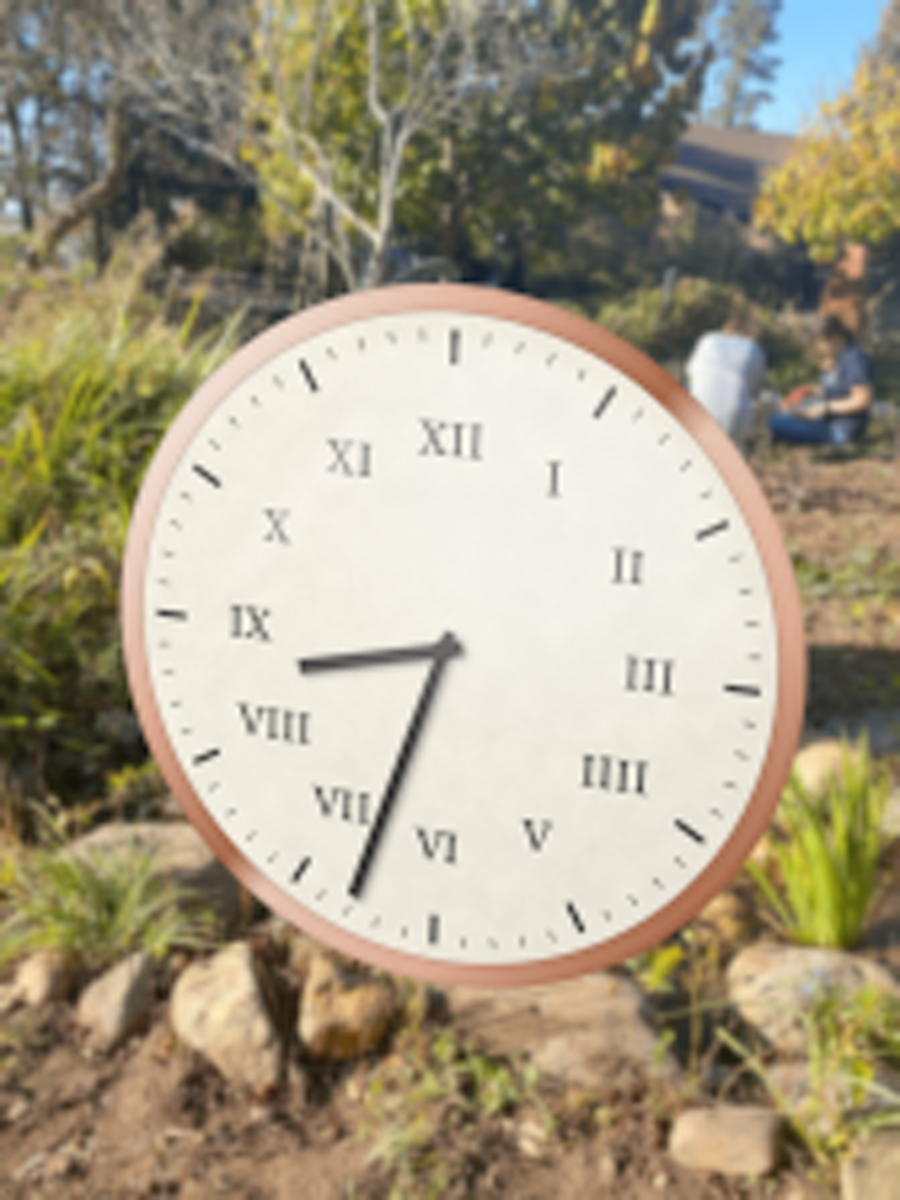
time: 8:33
